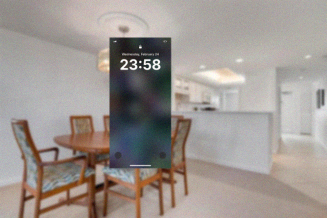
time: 23:58
